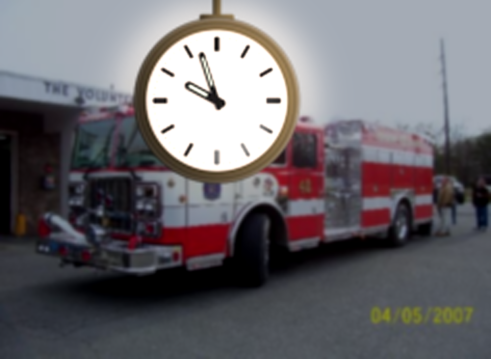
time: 9:57
